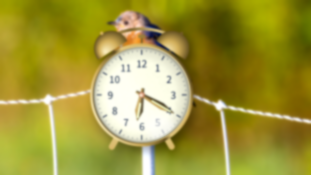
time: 6:20
